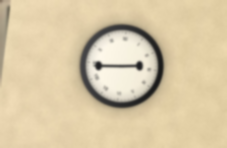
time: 2:44
